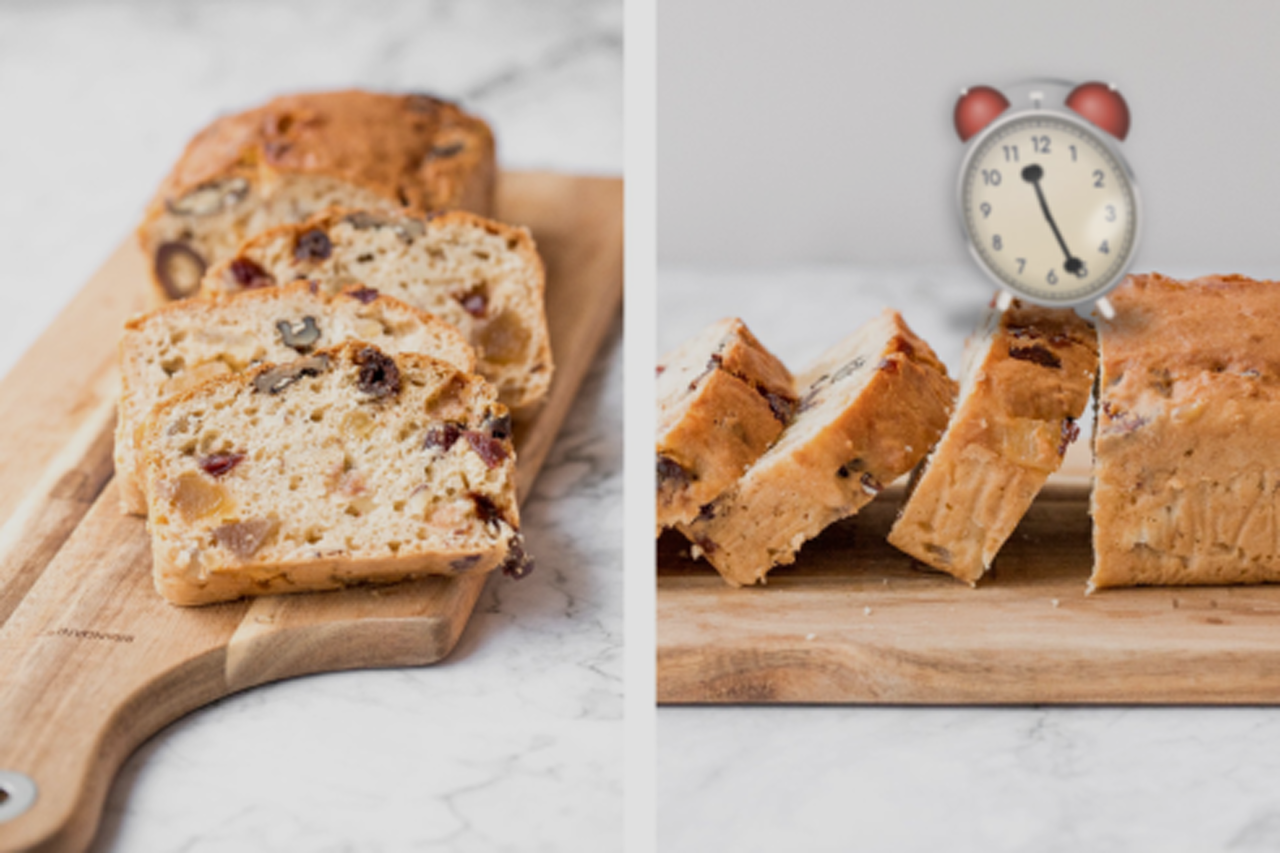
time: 11:26
